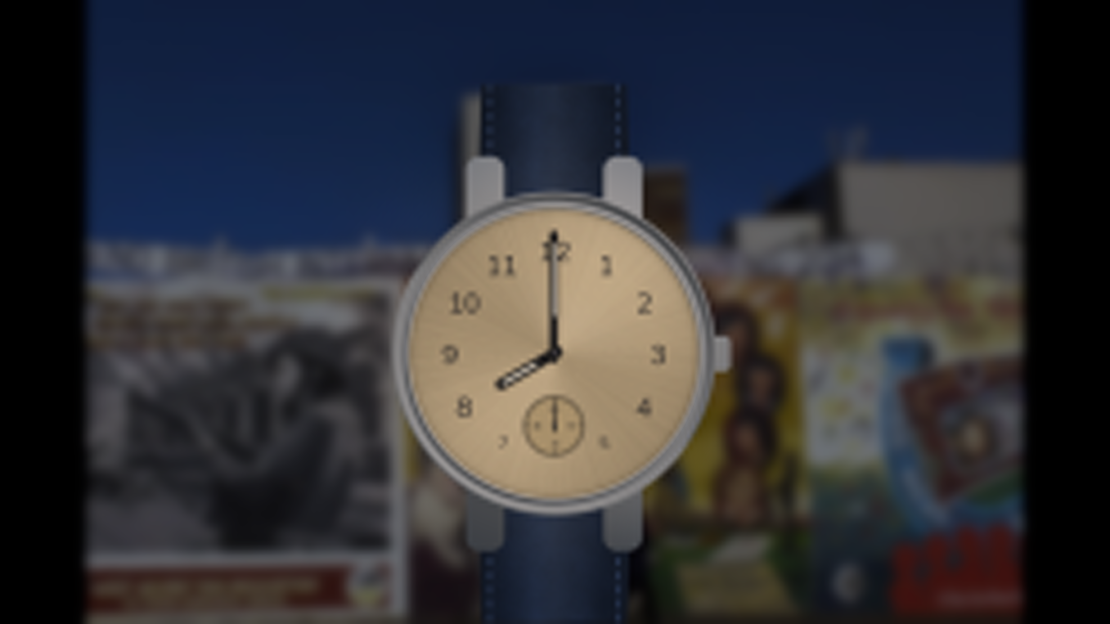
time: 8:00
